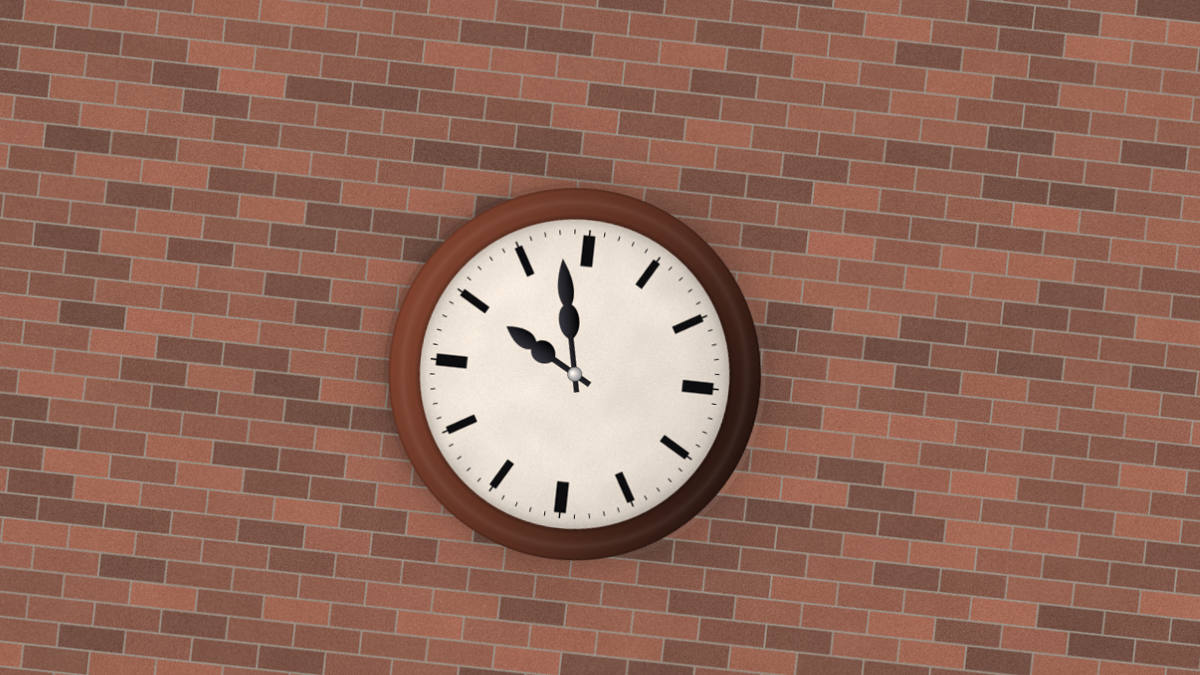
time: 9:58
